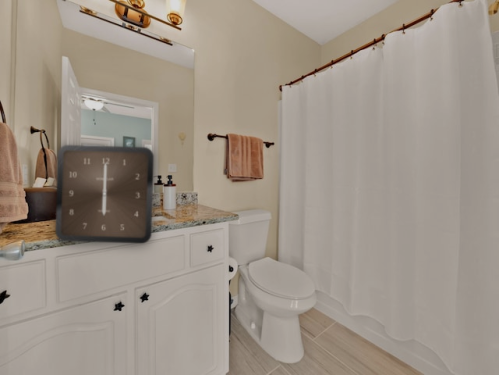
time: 6:00
